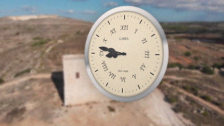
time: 8:47
